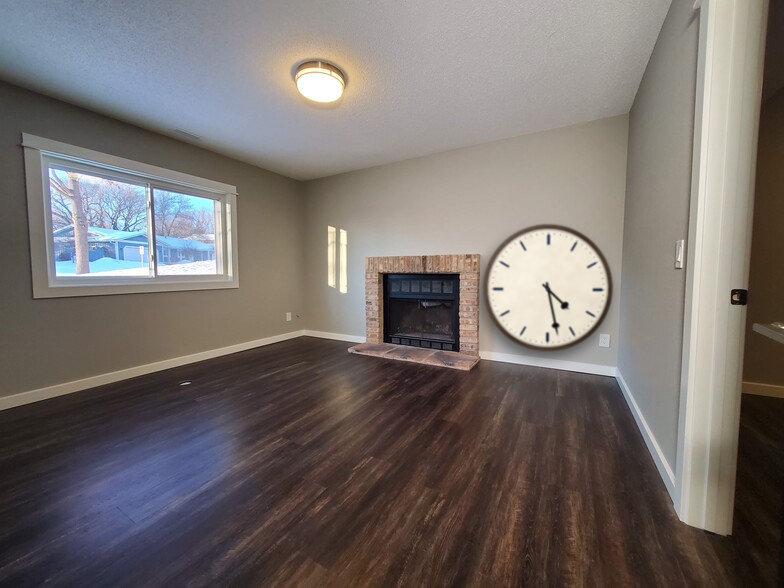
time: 4:28
